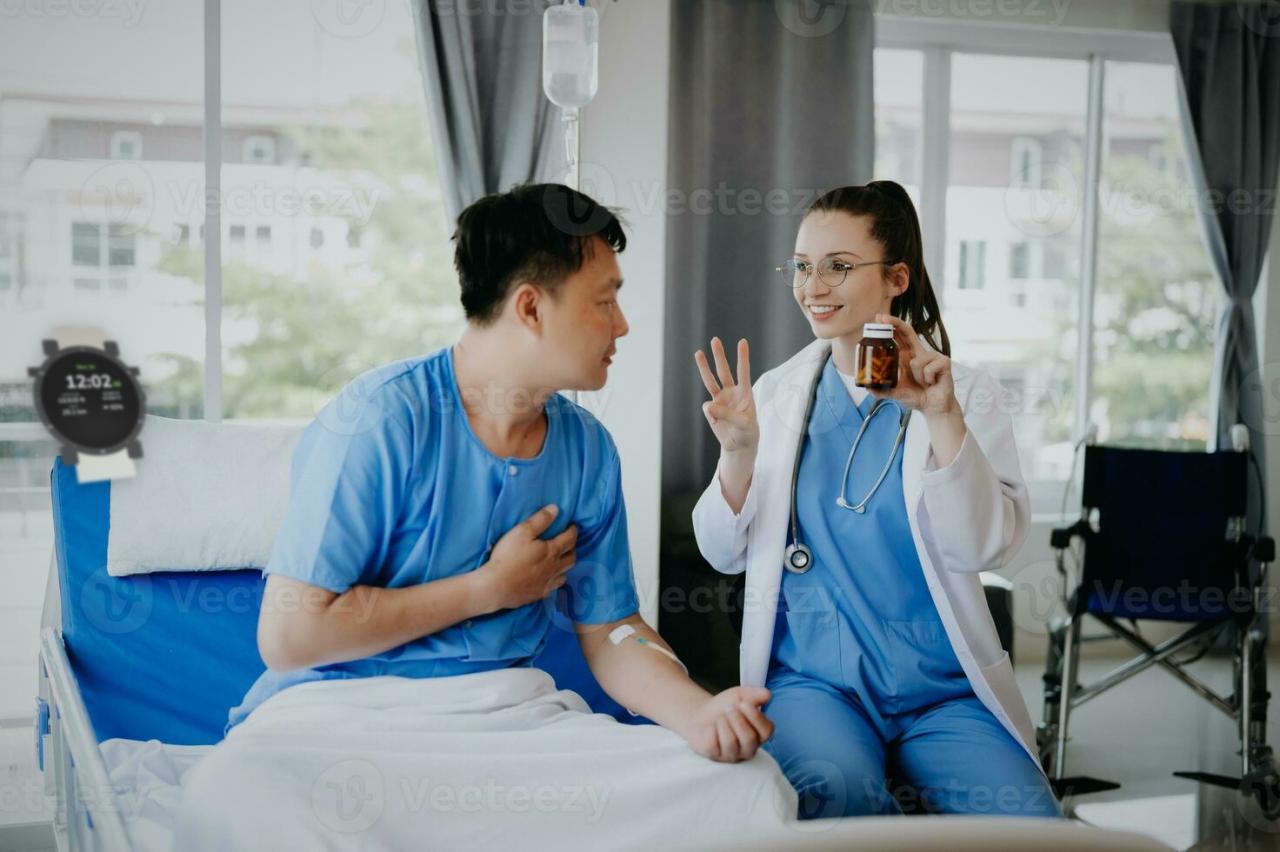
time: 12:02
